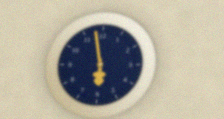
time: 5:58
